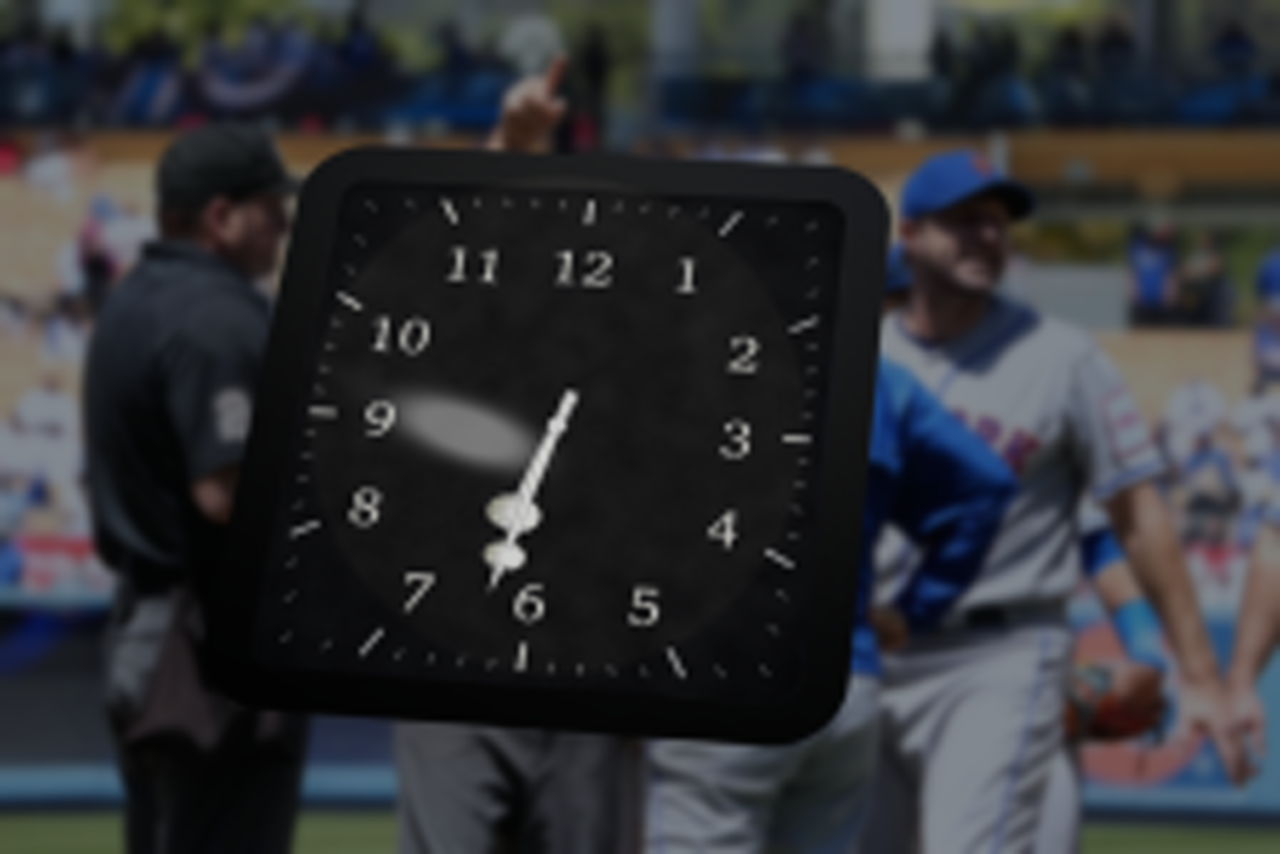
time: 6:32
